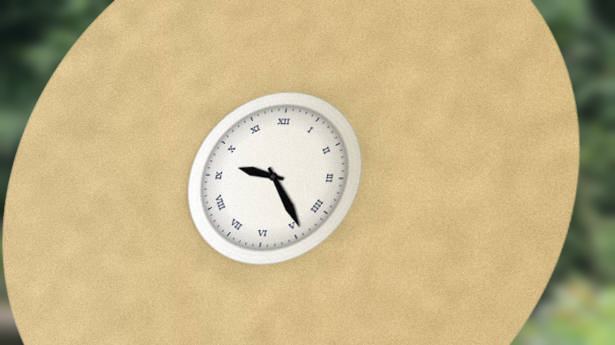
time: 9:24
